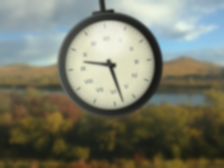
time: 9:28
